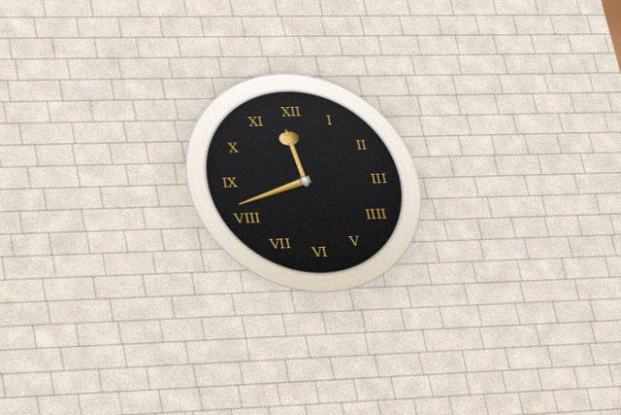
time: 11:42
